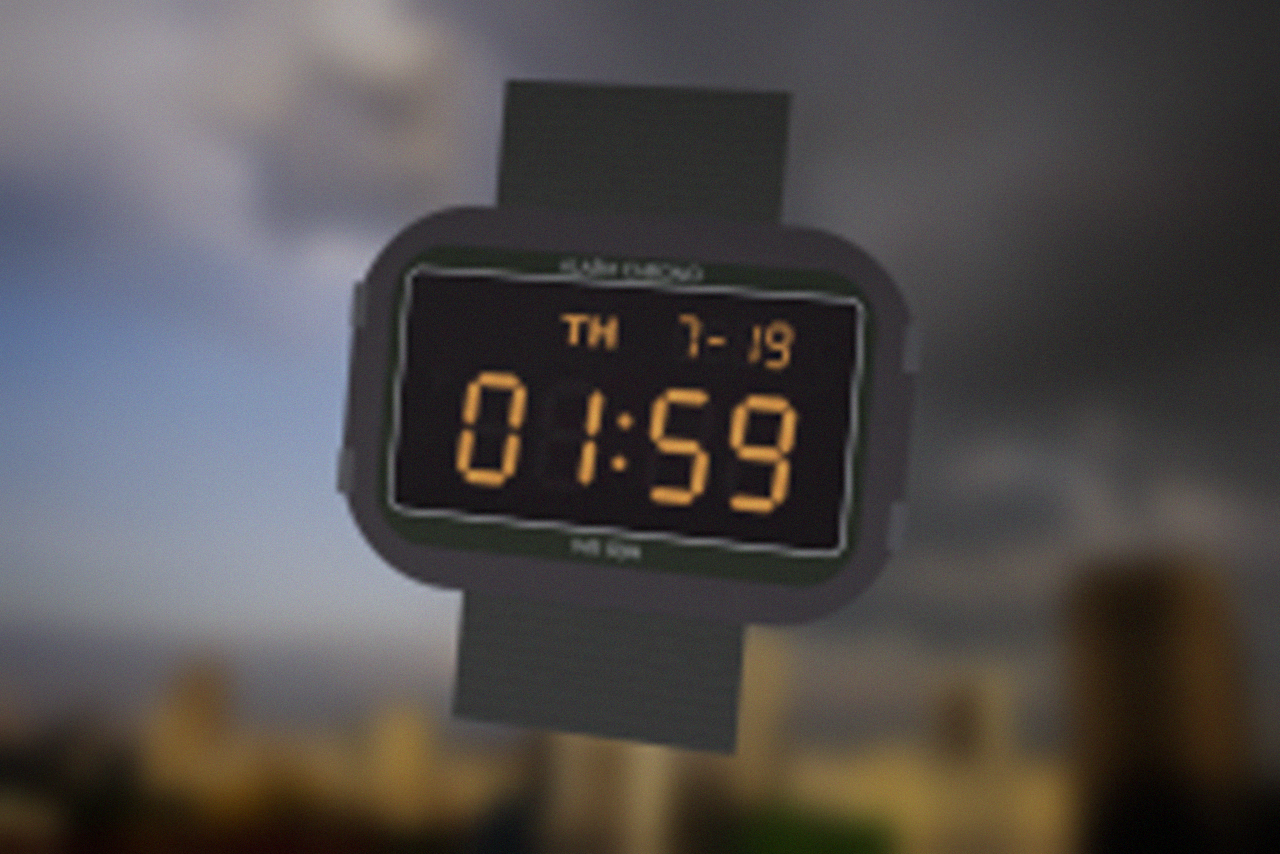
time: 1:59
